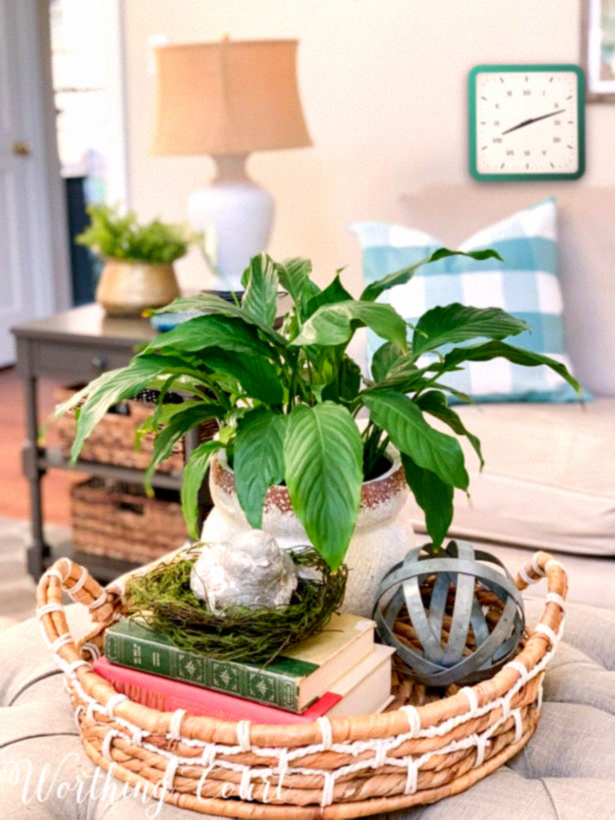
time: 8:12
